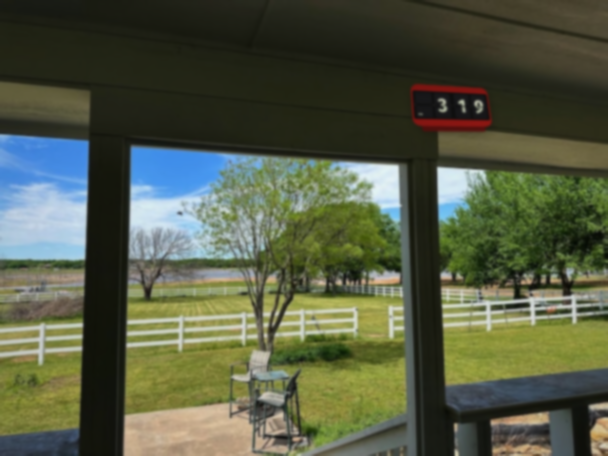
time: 3:19
